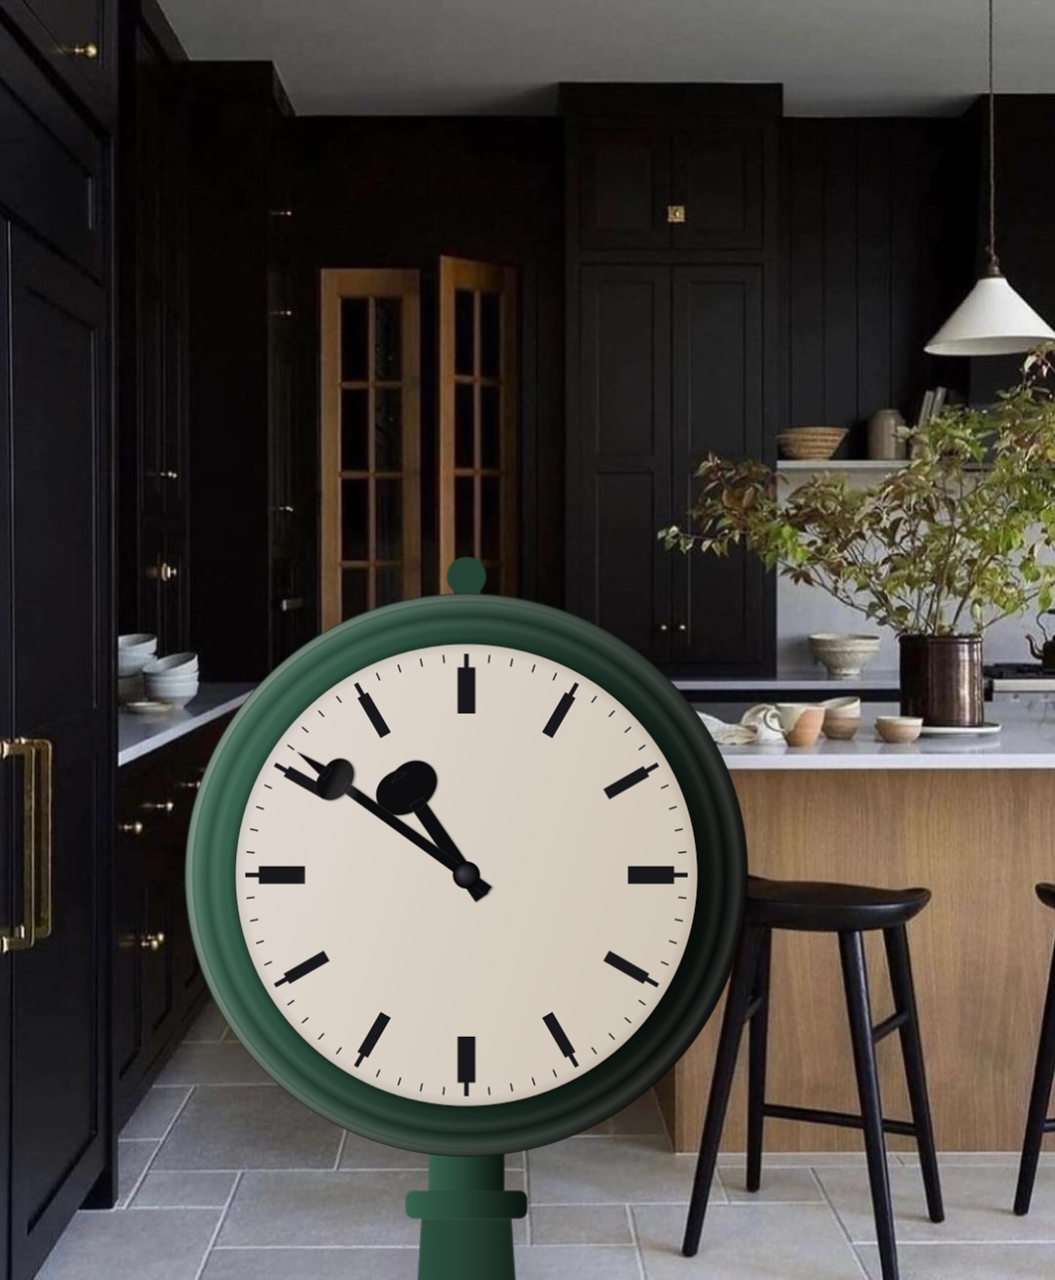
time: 10:51
